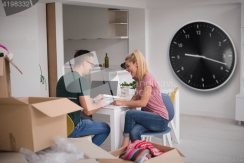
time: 9:18
